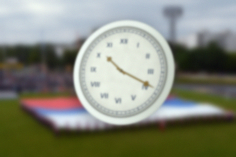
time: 10:19
